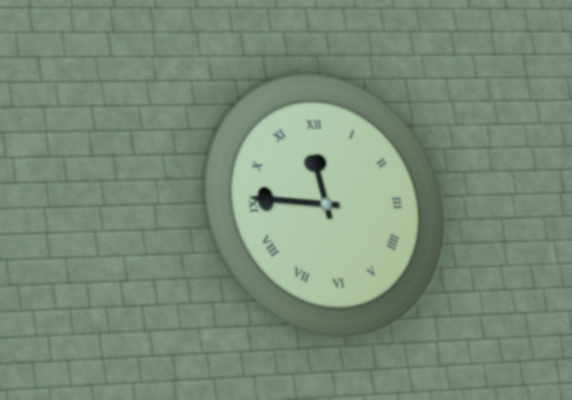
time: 11:46
